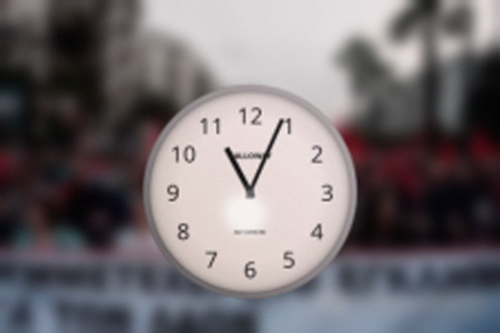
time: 11:04
